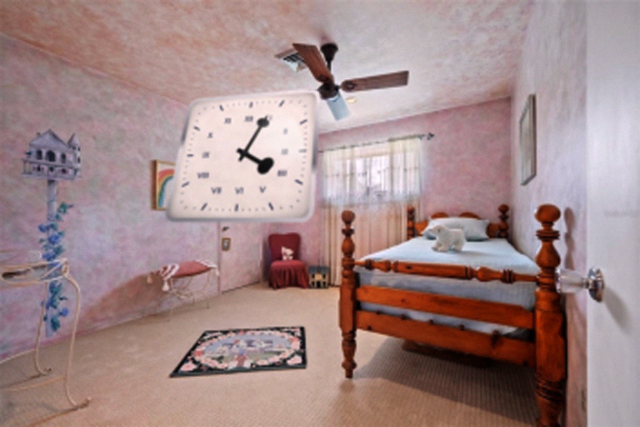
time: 4:04
